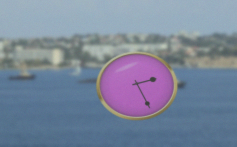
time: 2:26
